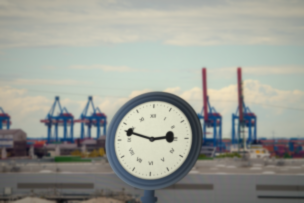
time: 2:48
